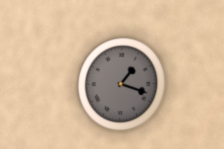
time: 1:18
